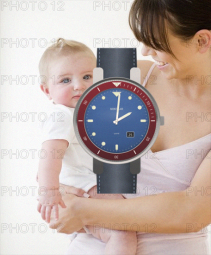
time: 2:01
